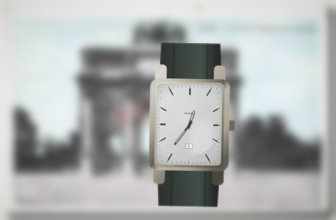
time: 12:36
